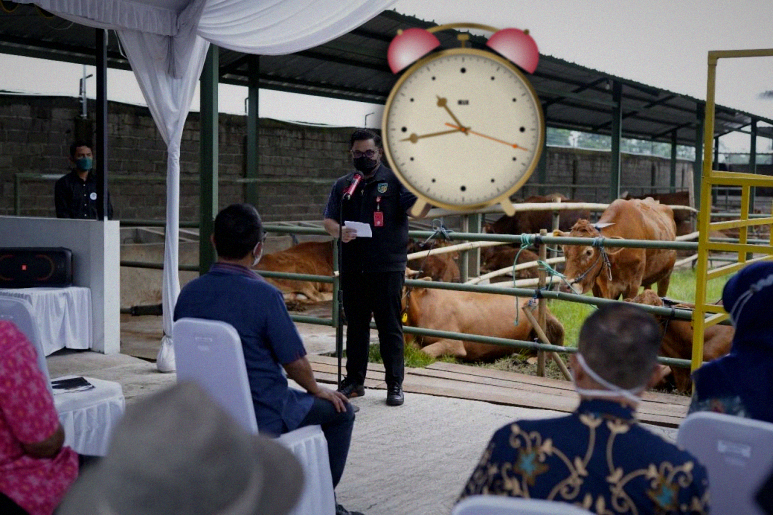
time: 10:43:18
